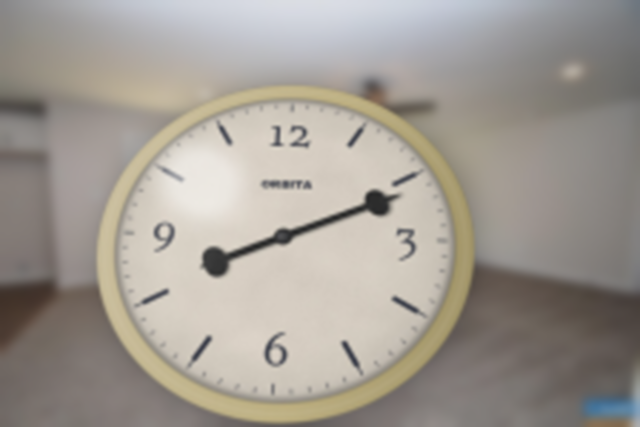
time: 8:11
